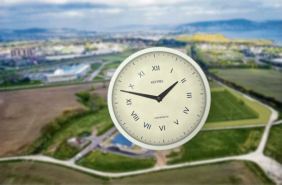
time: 1:48
